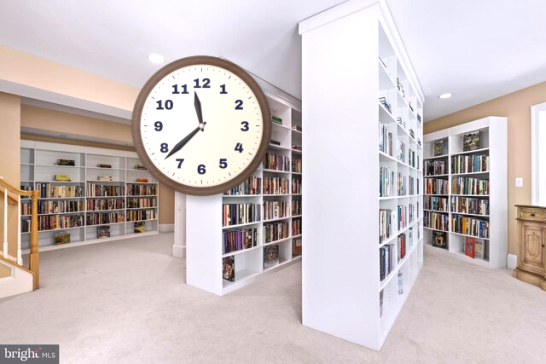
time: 11:38
